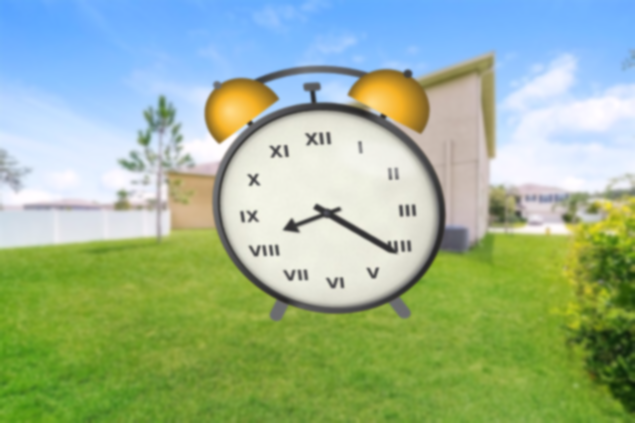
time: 8:21
